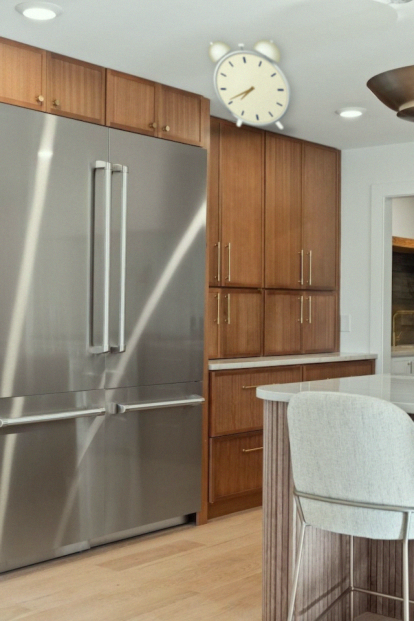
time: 7:41
